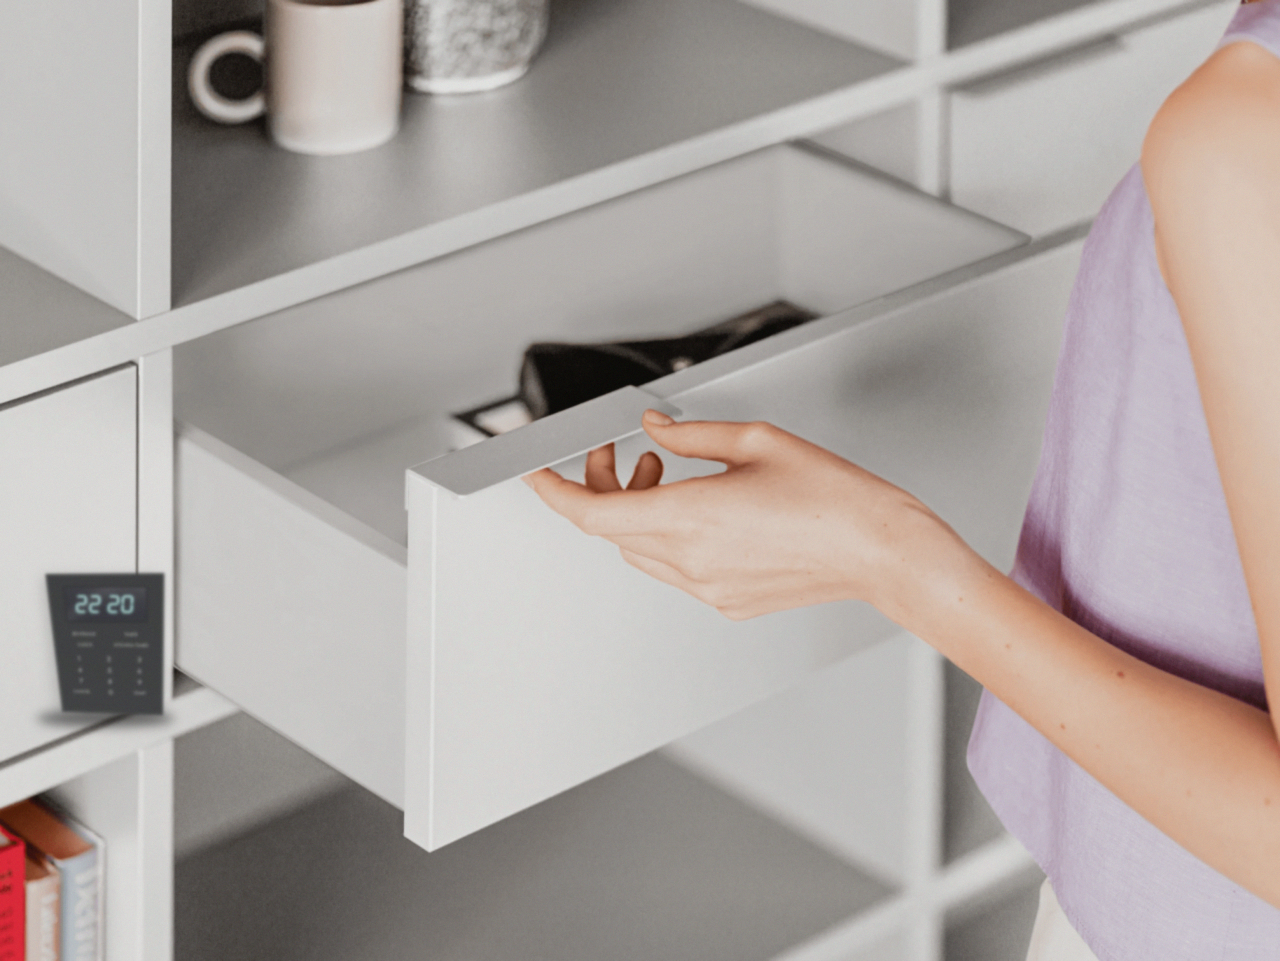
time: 22:20
